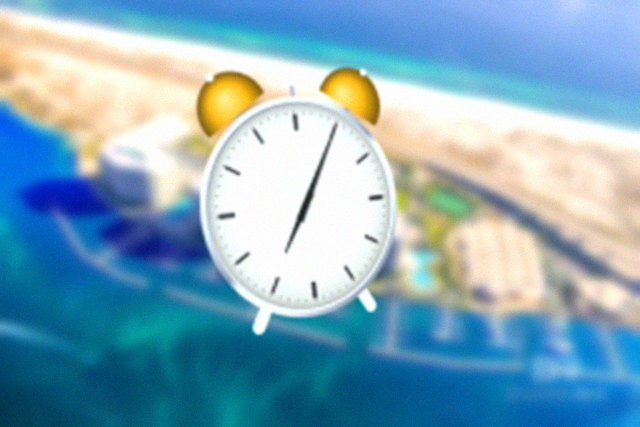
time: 7:05
